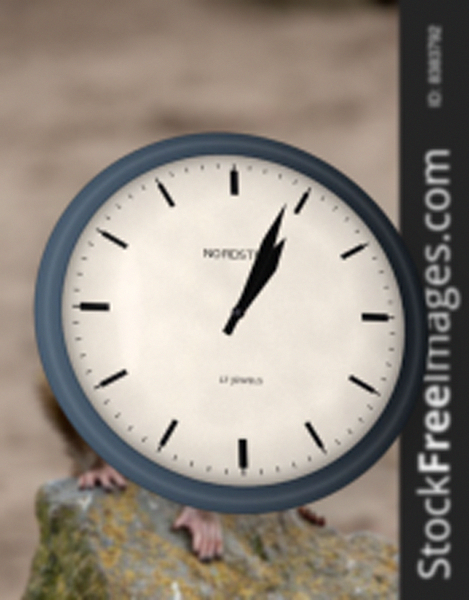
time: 1:04
